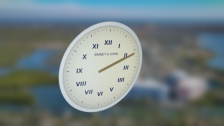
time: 2:11
